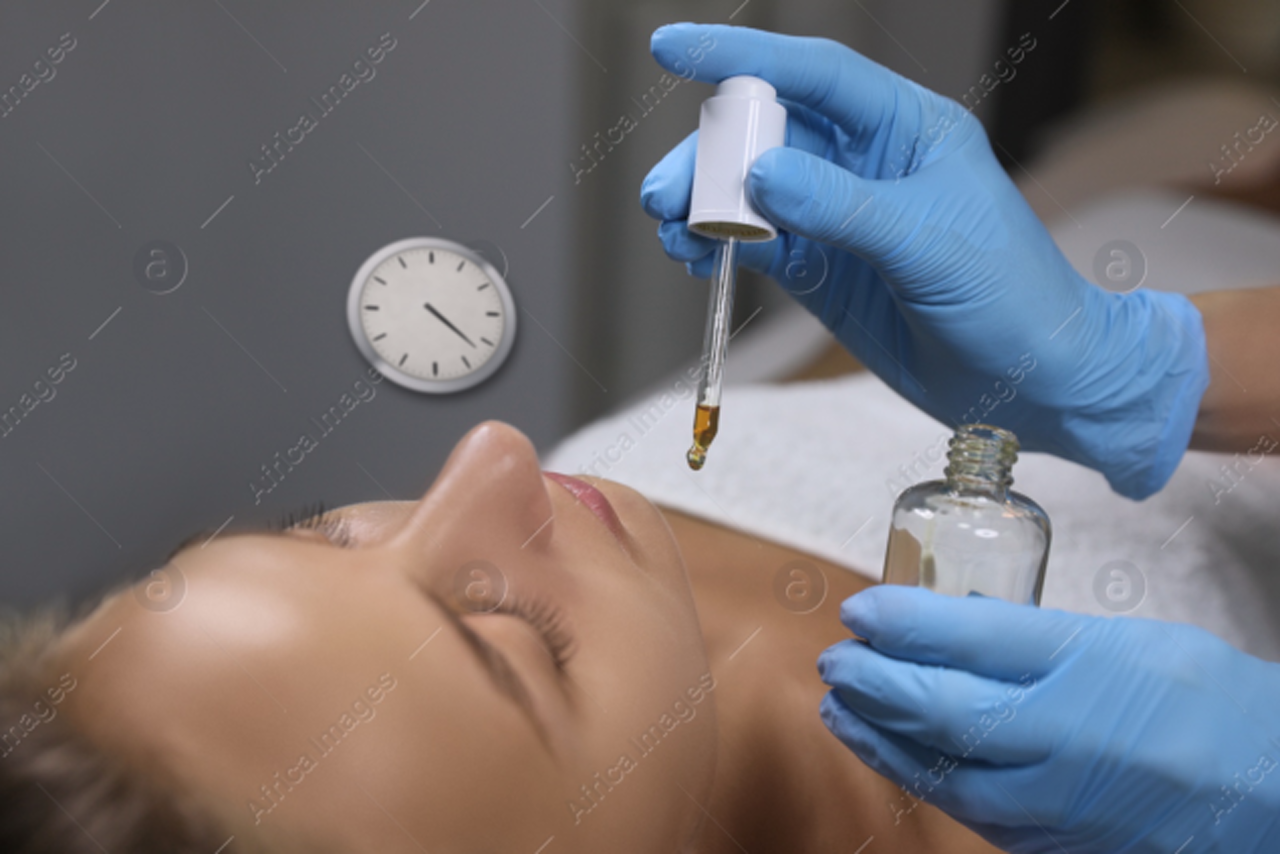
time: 4:22
